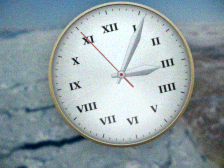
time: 3:05:55
